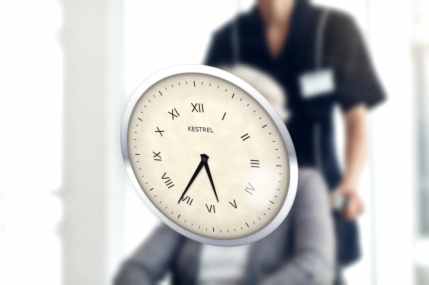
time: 5:36
